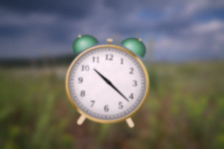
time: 10:22
